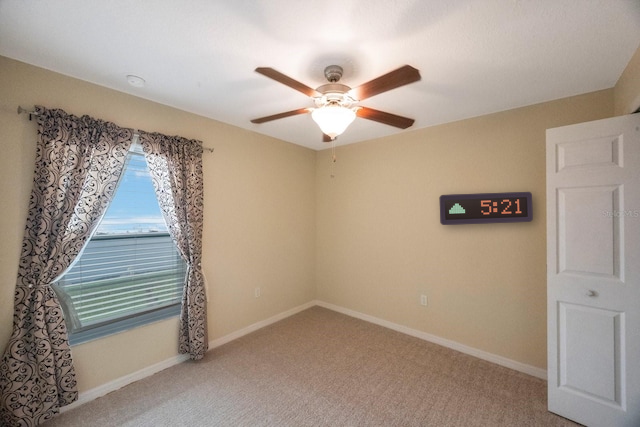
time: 5:21
